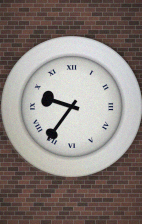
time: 9:36
